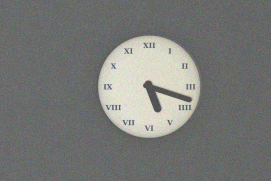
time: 5:18
